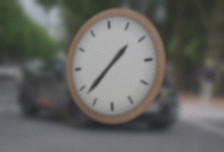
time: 1:38
